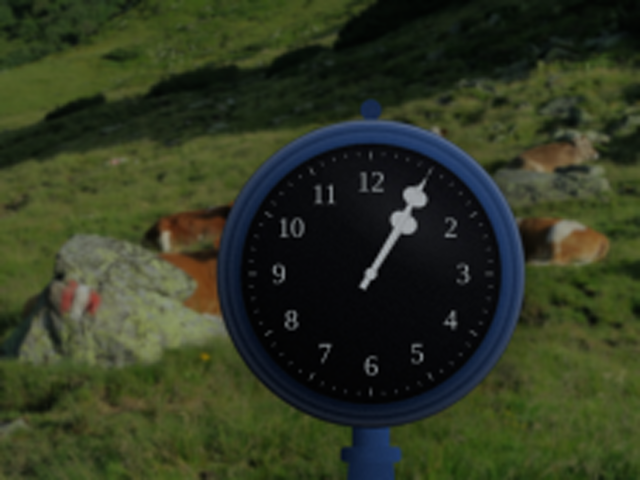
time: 1:05
